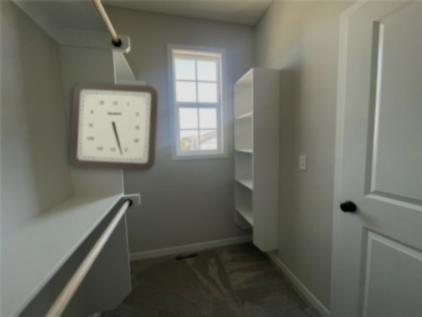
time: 5:27
